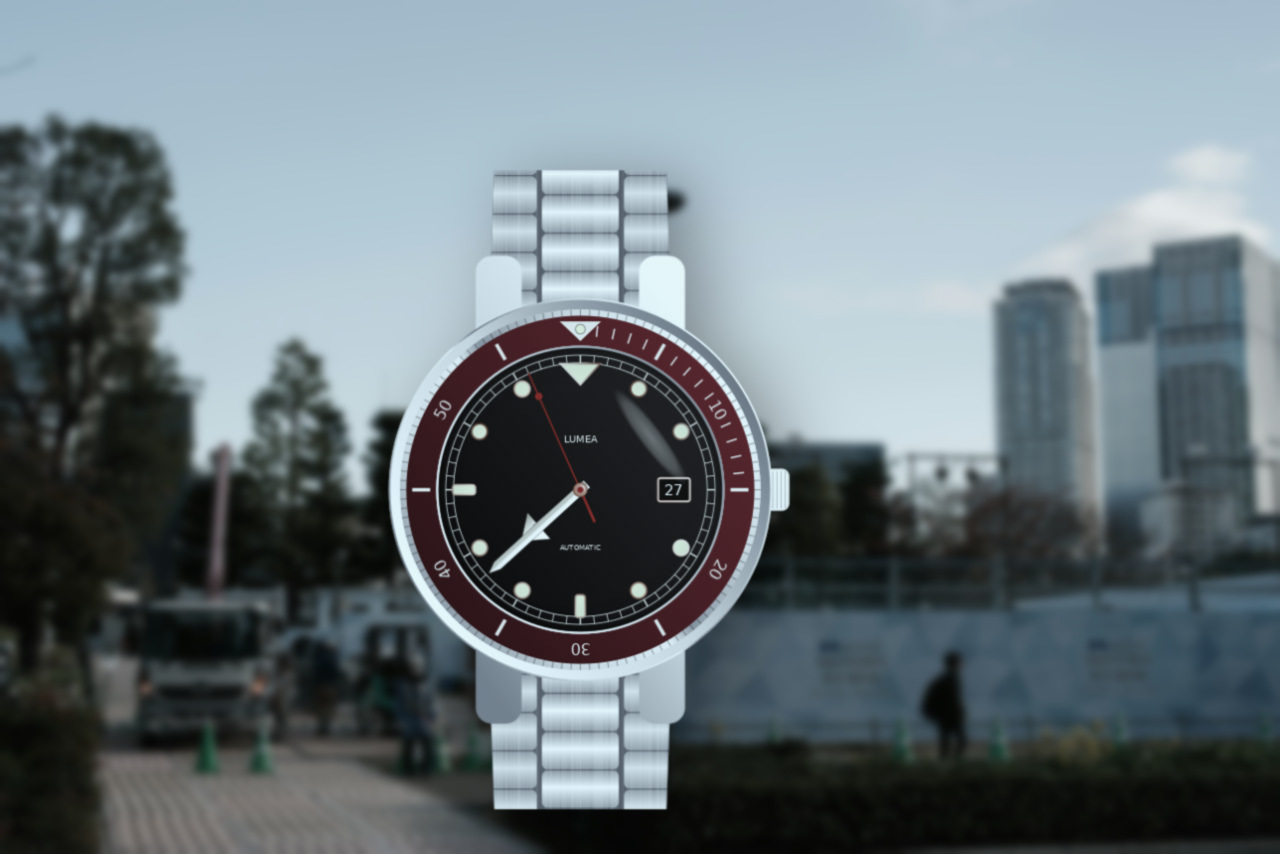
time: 7:37:56
